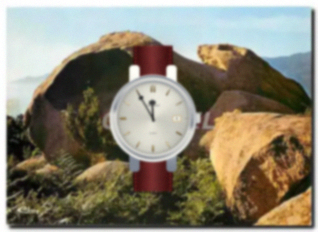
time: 11:55
